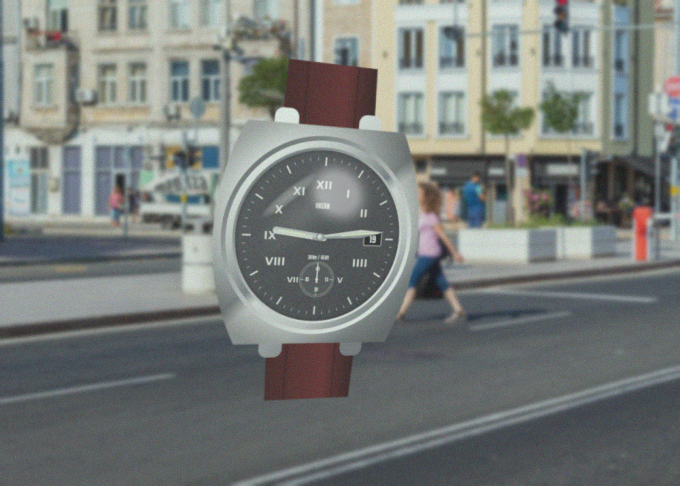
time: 9:14
